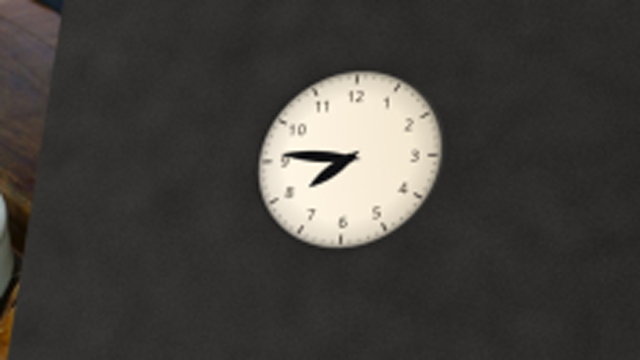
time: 7:46
